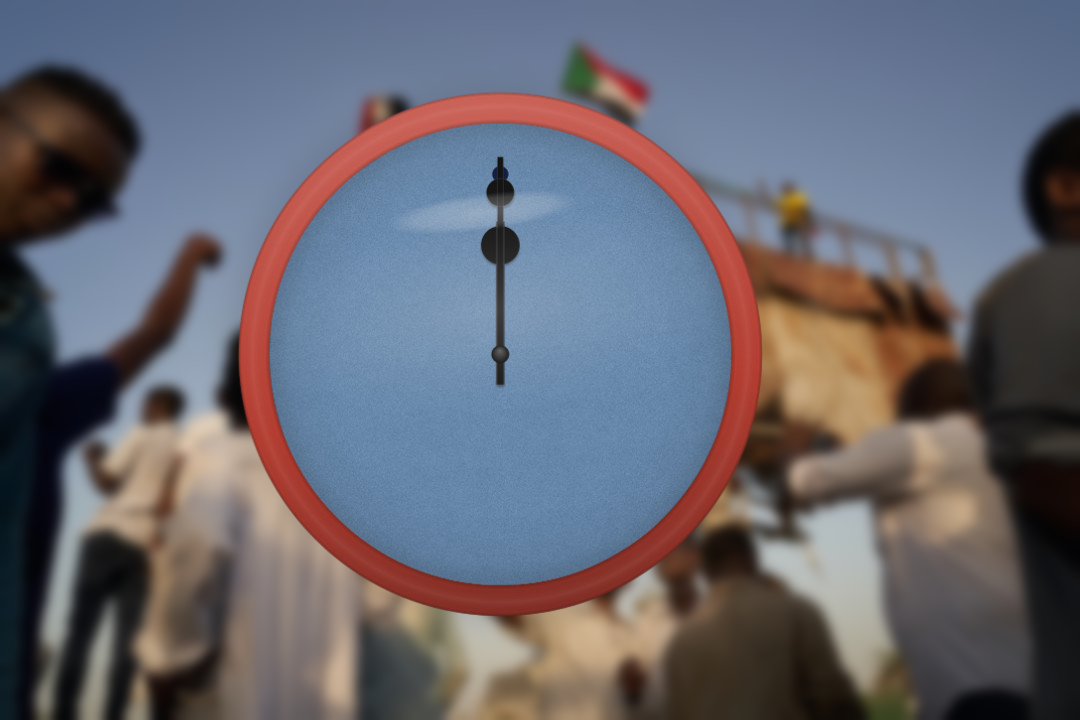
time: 12:00
